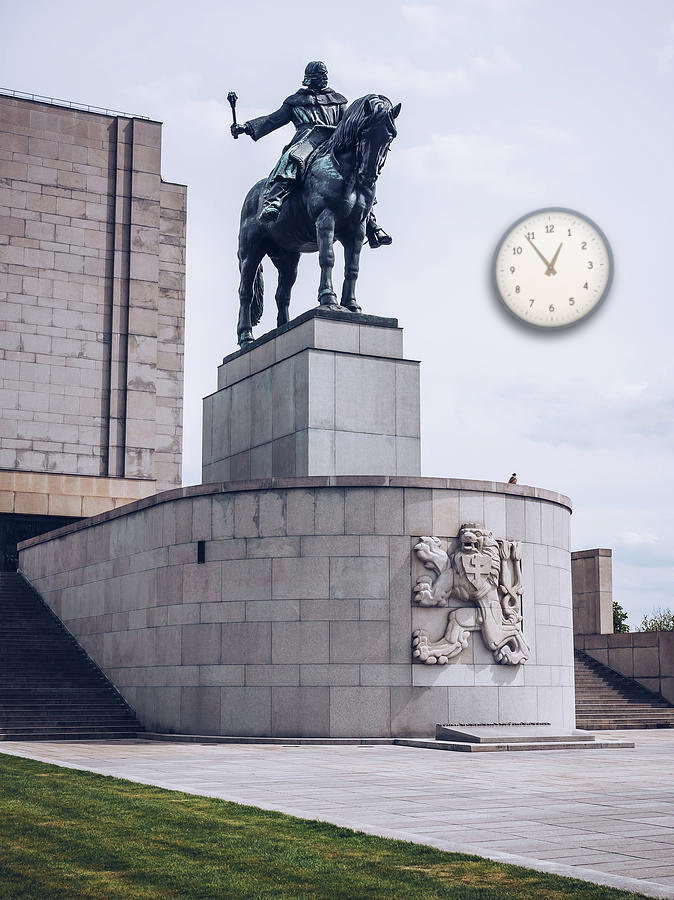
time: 12:54
